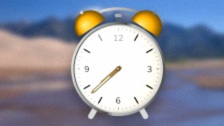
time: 7:38
